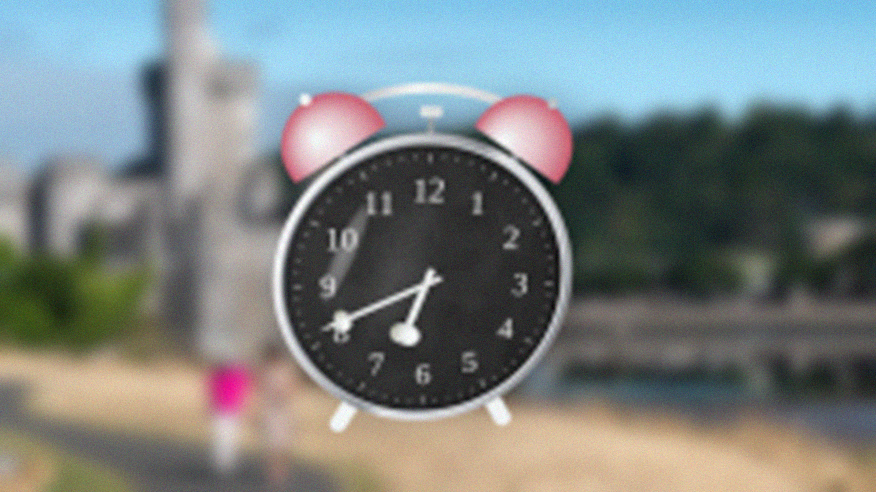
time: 6:41
